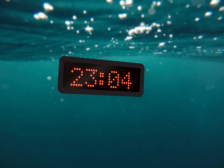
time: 23:04
